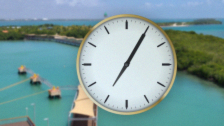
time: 7:05
